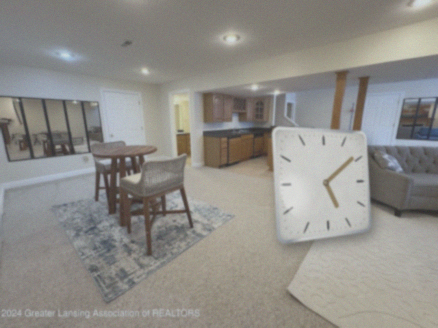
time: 5:09
